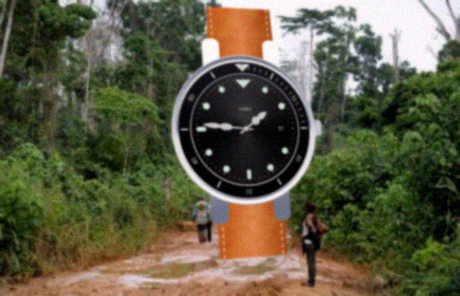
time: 1:46
